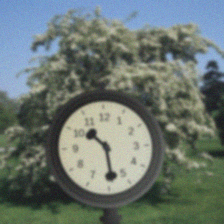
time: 10:29
